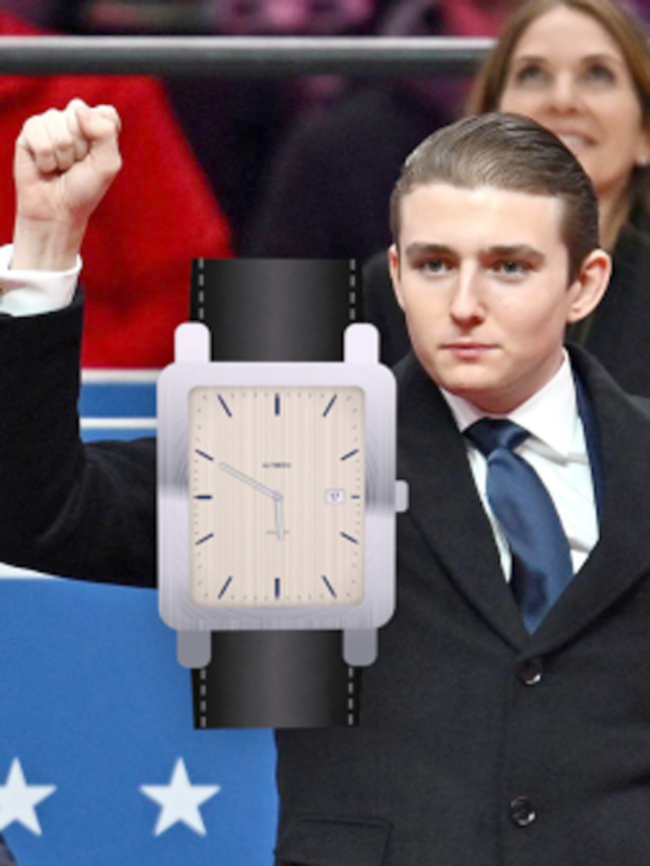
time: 5:50
